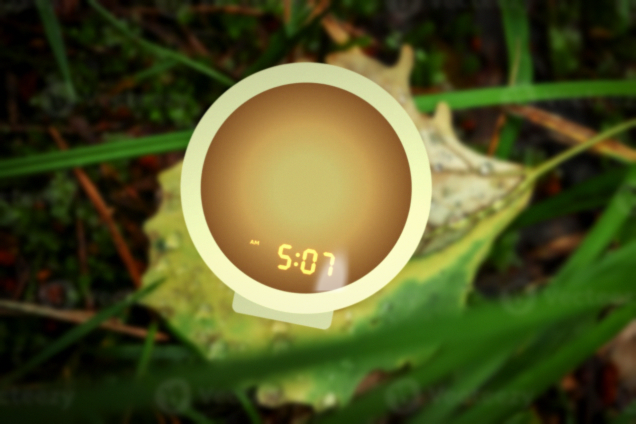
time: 5:07
